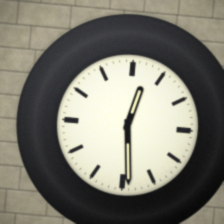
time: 12:29
